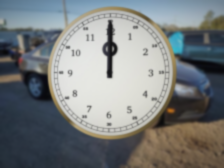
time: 12:00
